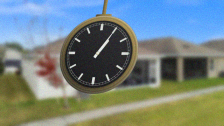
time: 1:05
